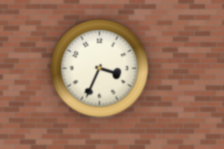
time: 3:34
